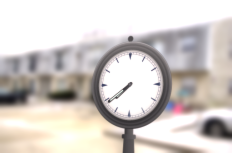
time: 7:39
